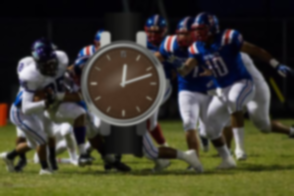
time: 12:12
